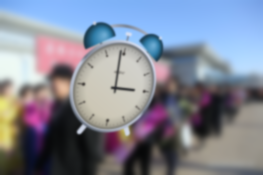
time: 2:59
